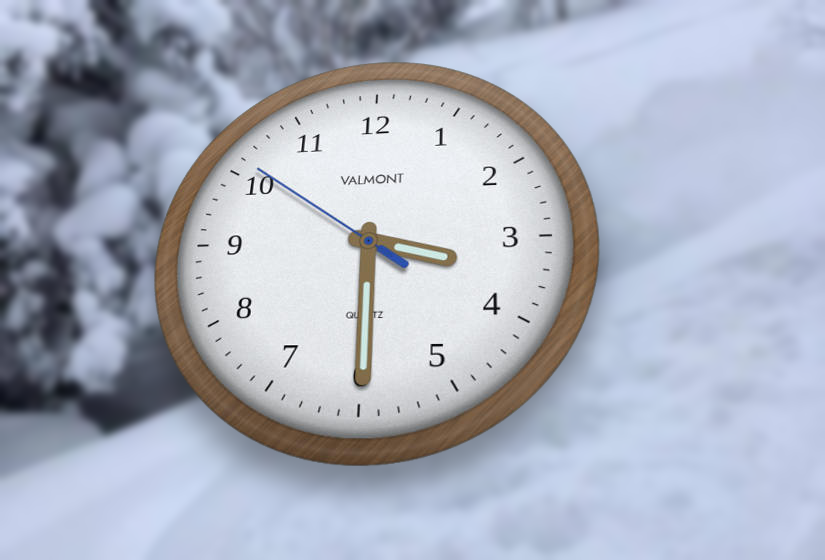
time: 3:29:51
